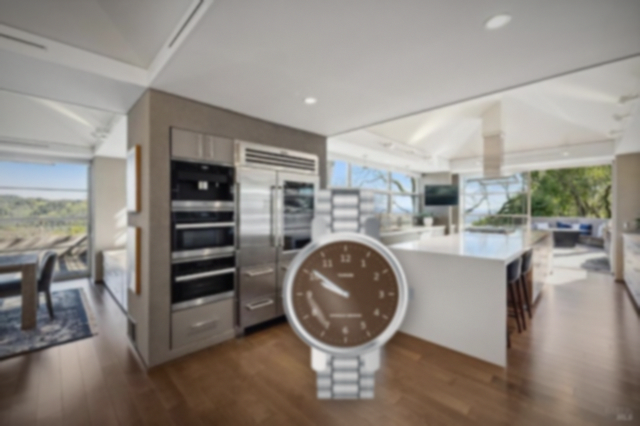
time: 9:51
